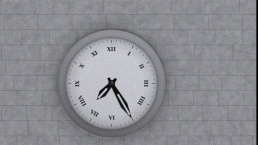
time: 7:25
